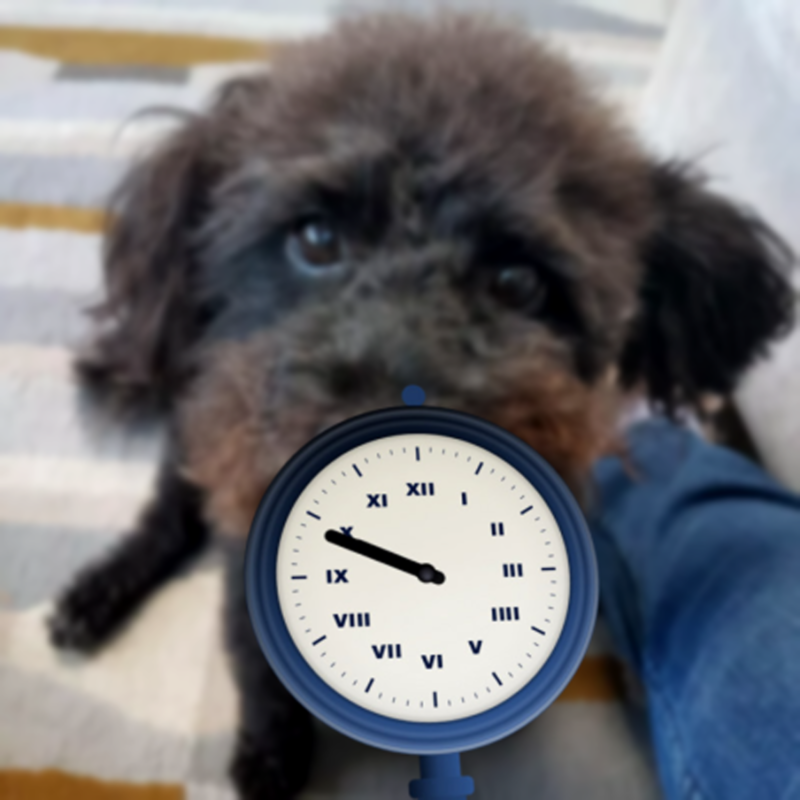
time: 9:49
